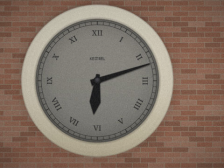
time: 6:12
